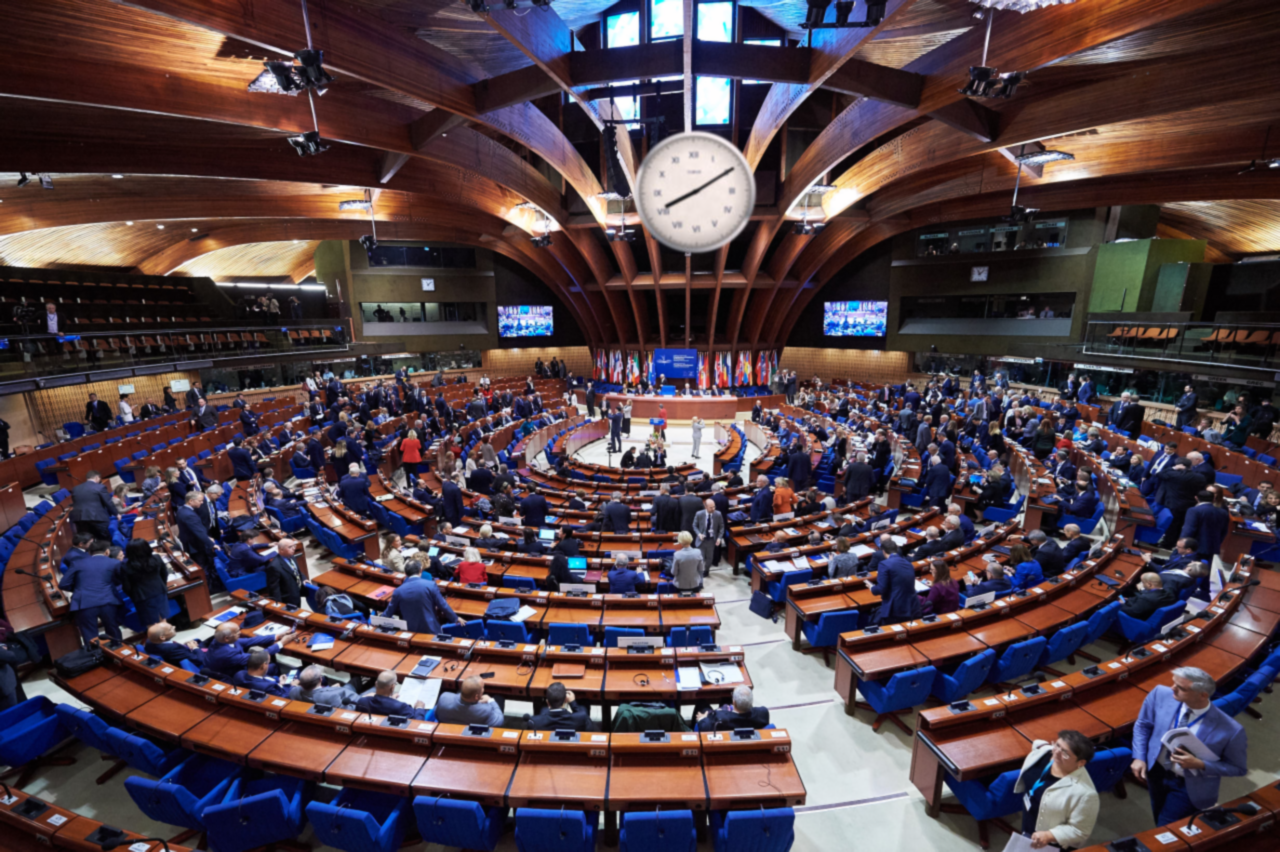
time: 8:10
